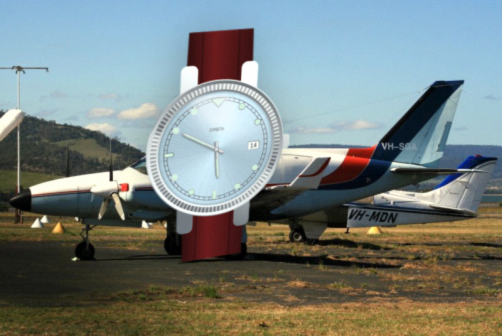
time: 5:50
